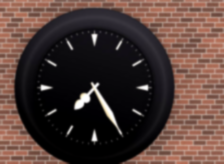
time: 7:25
